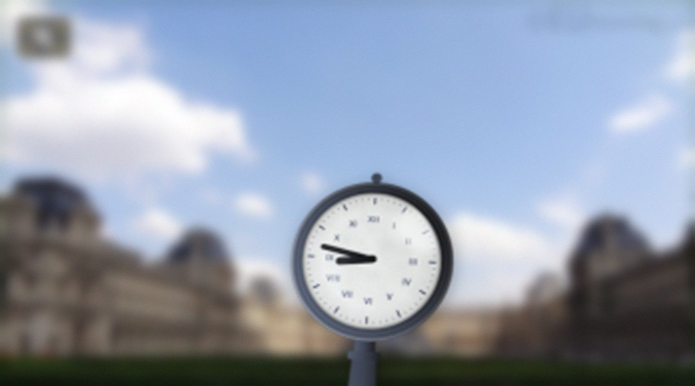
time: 8:47
